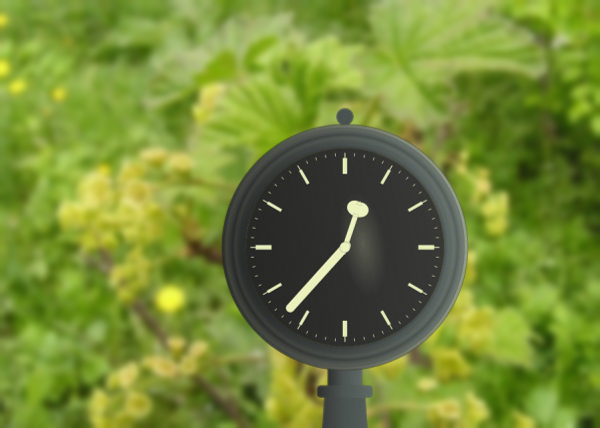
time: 12:37
